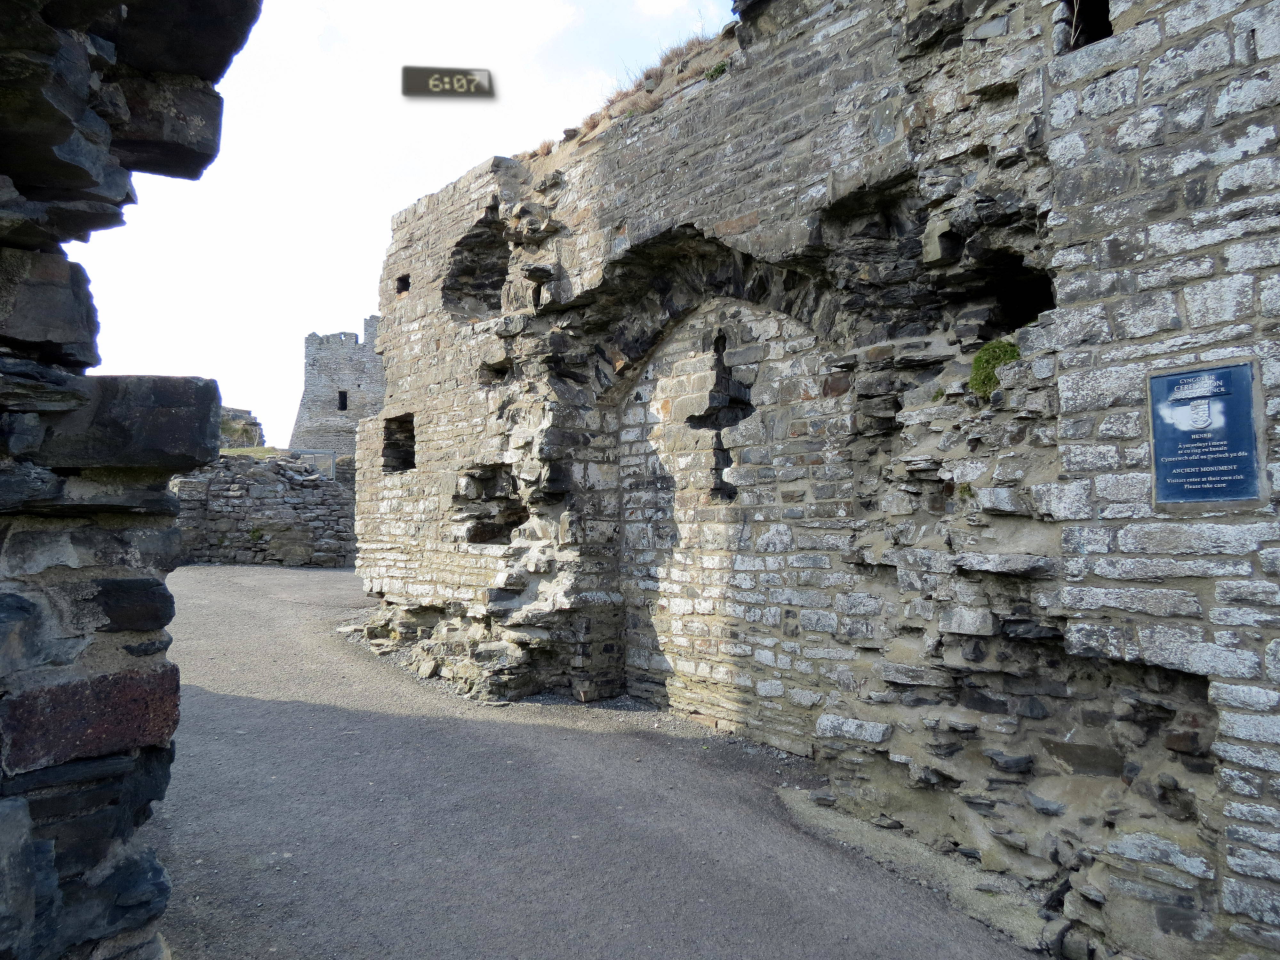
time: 6:07
